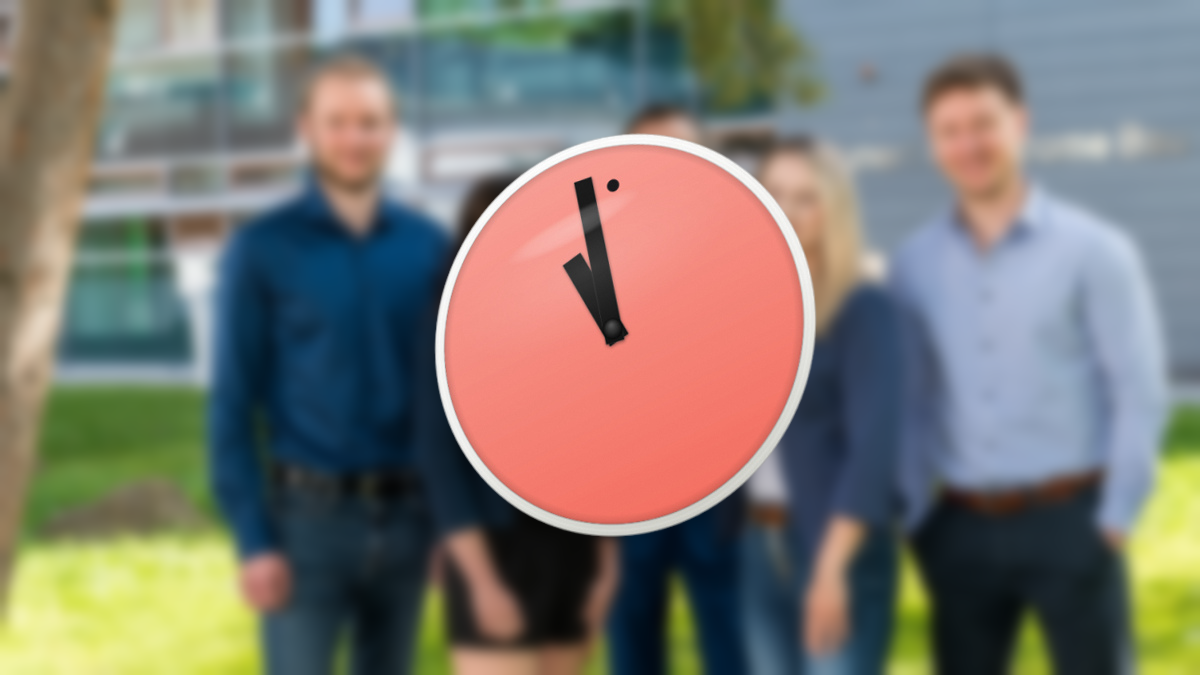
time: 10:58
